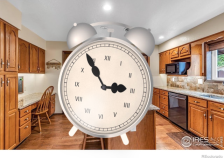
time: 2:54
